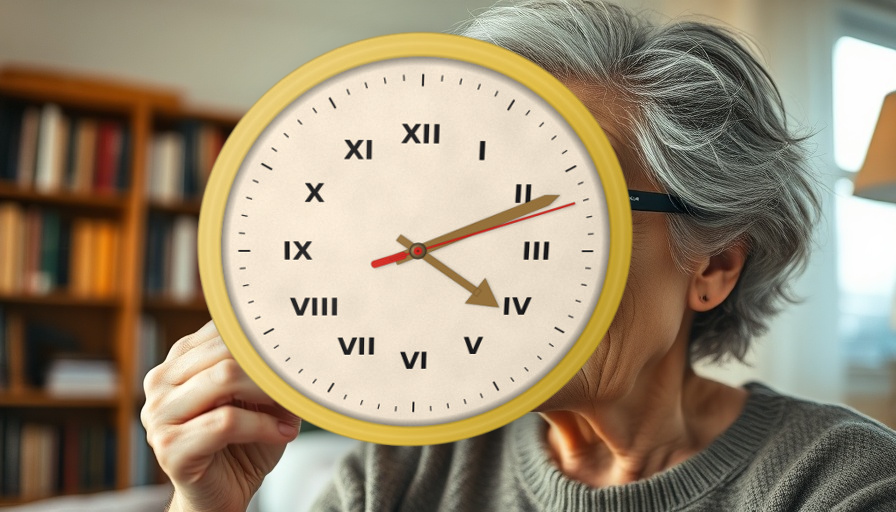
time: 4:11:12
